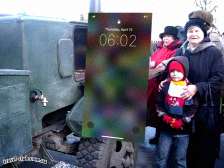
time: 6:02
